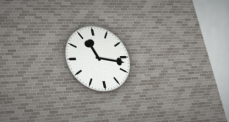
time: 11:17
